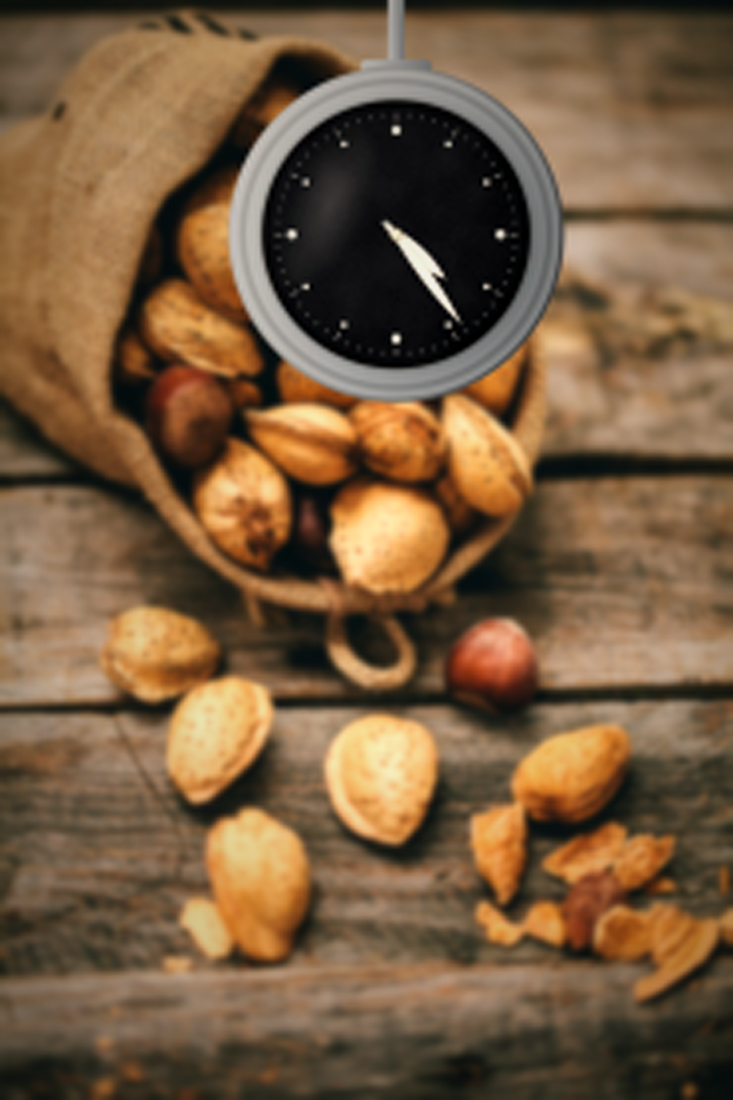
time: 4:24
